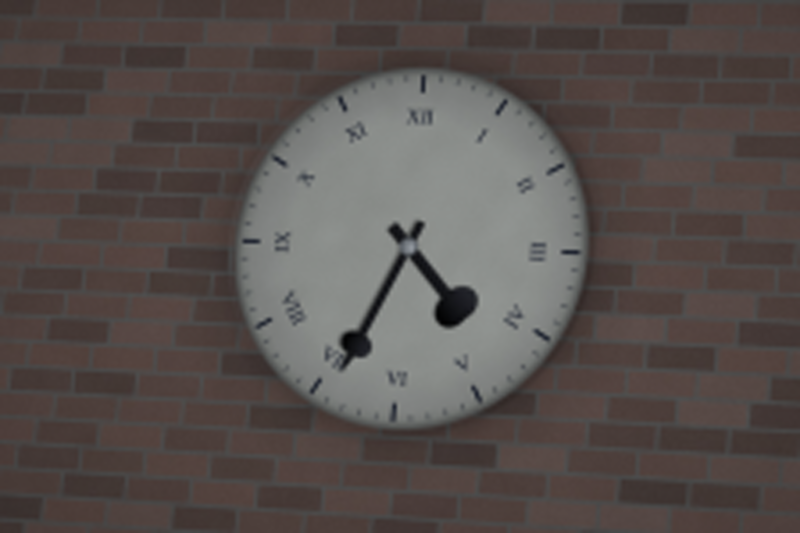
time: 4:34
